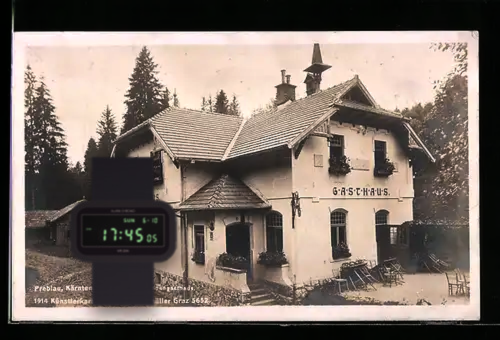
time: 17:45
